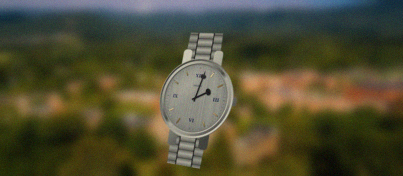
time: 2:02
